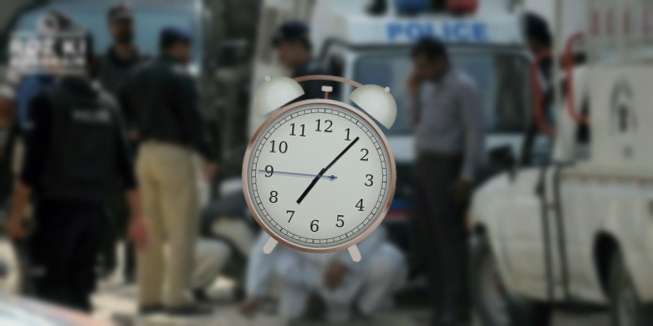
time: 7:06:45
